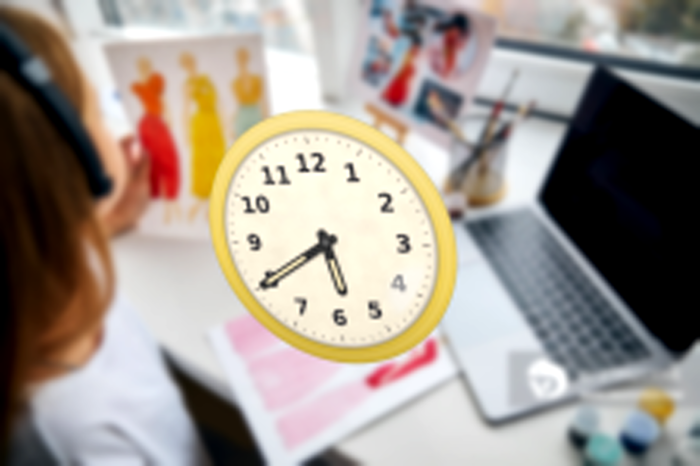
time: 5:40
